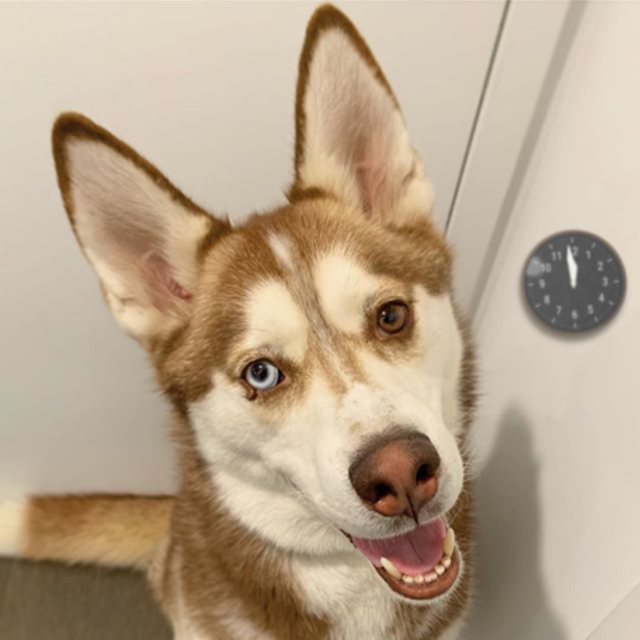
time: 11:59
